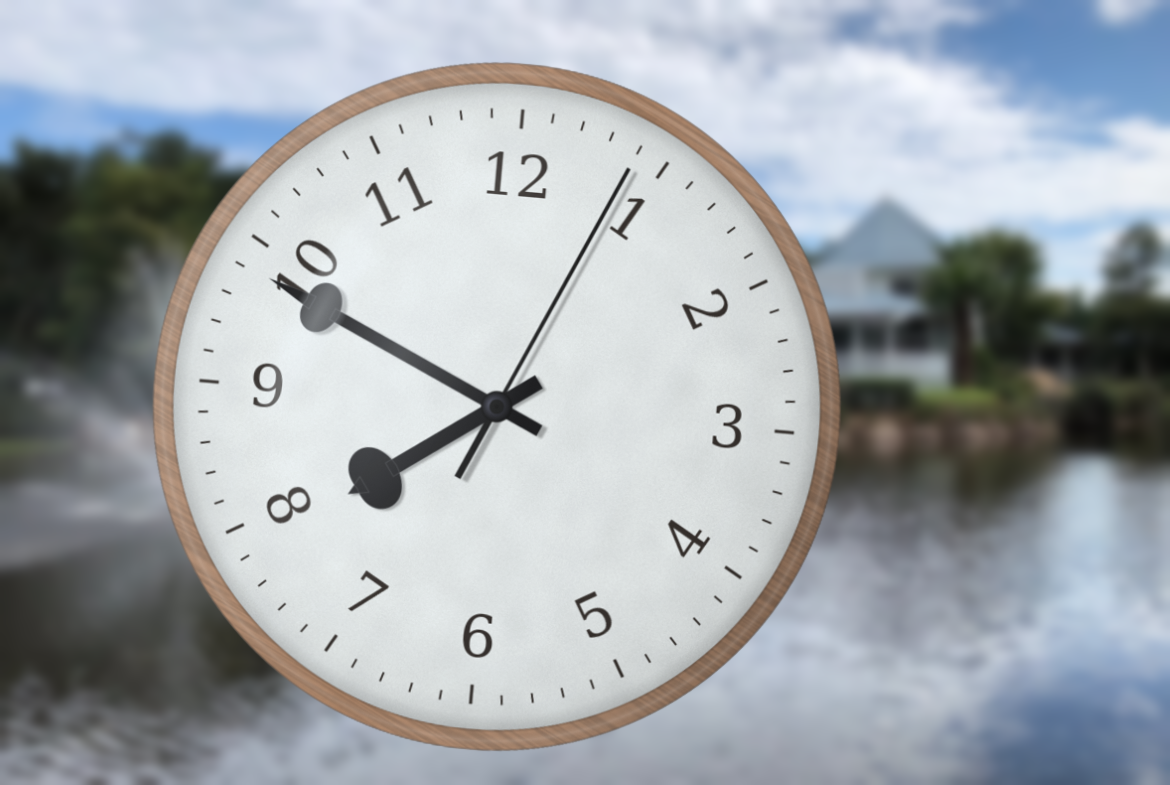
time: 7:49:04
